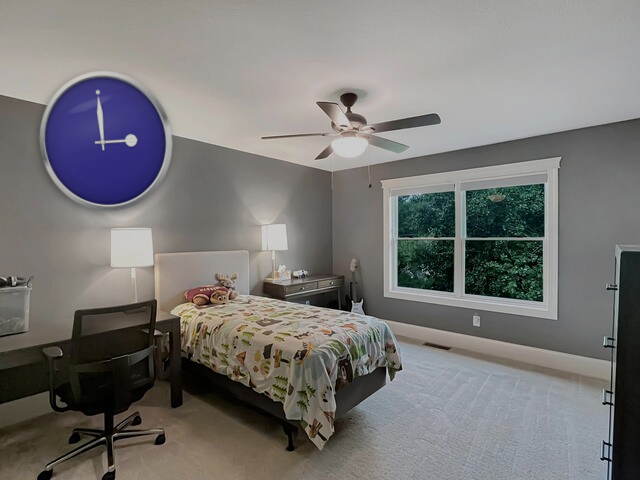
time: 3:00
